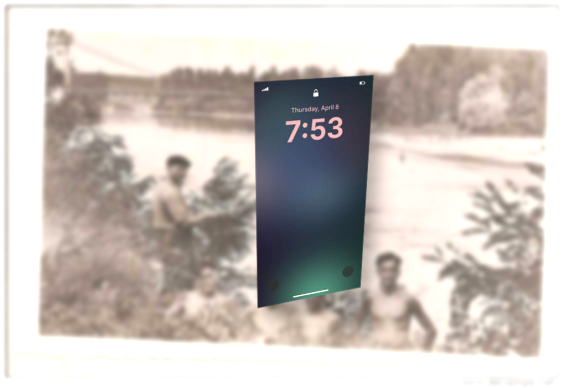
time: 7:53
